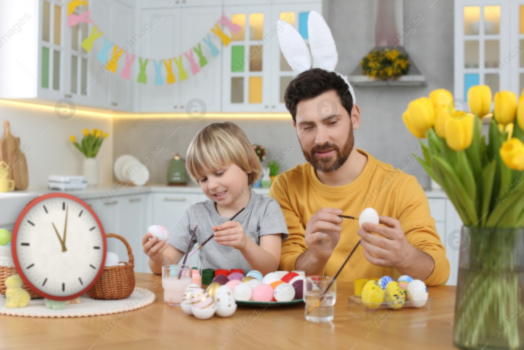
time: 11:01
